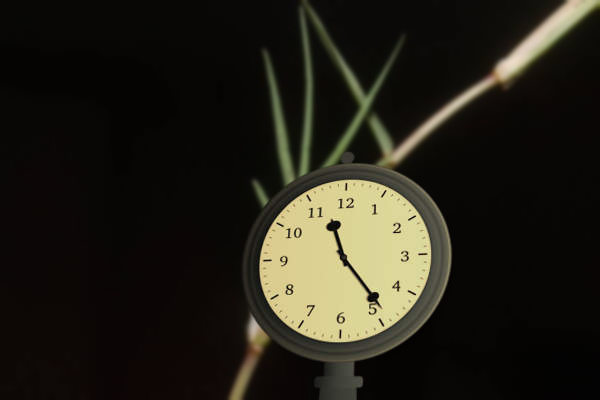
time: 11:24
